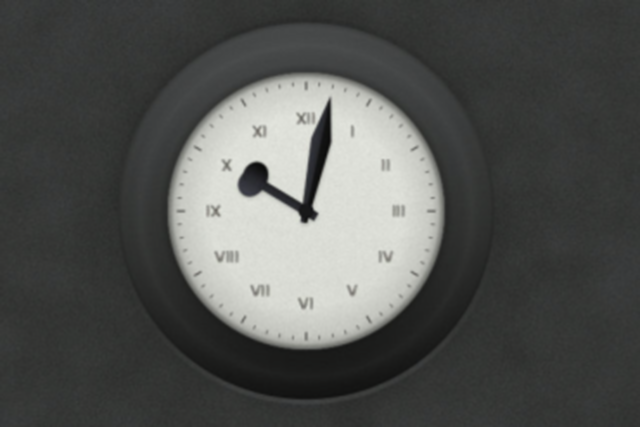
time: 10:02
